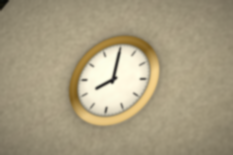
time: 8:00
